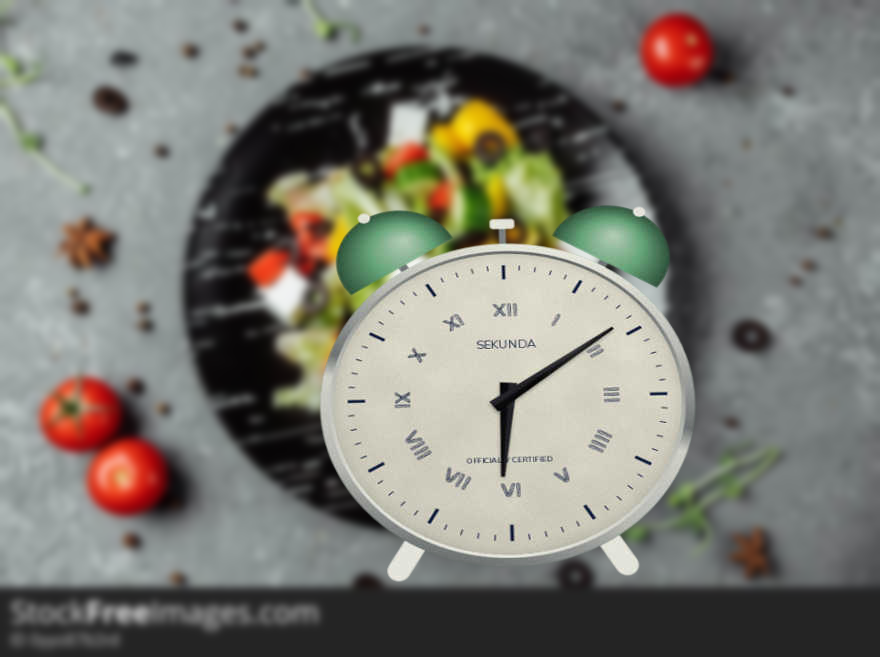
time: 6:09
